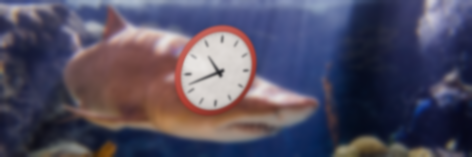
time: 10:42
